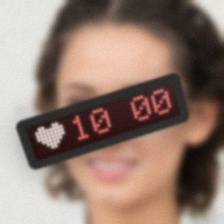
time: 10:00
